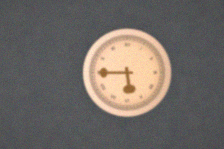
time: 5:45
